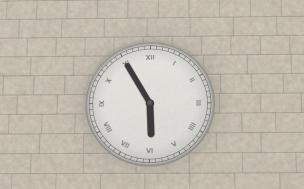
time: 5:55
